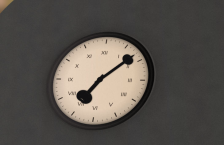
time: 7:08
